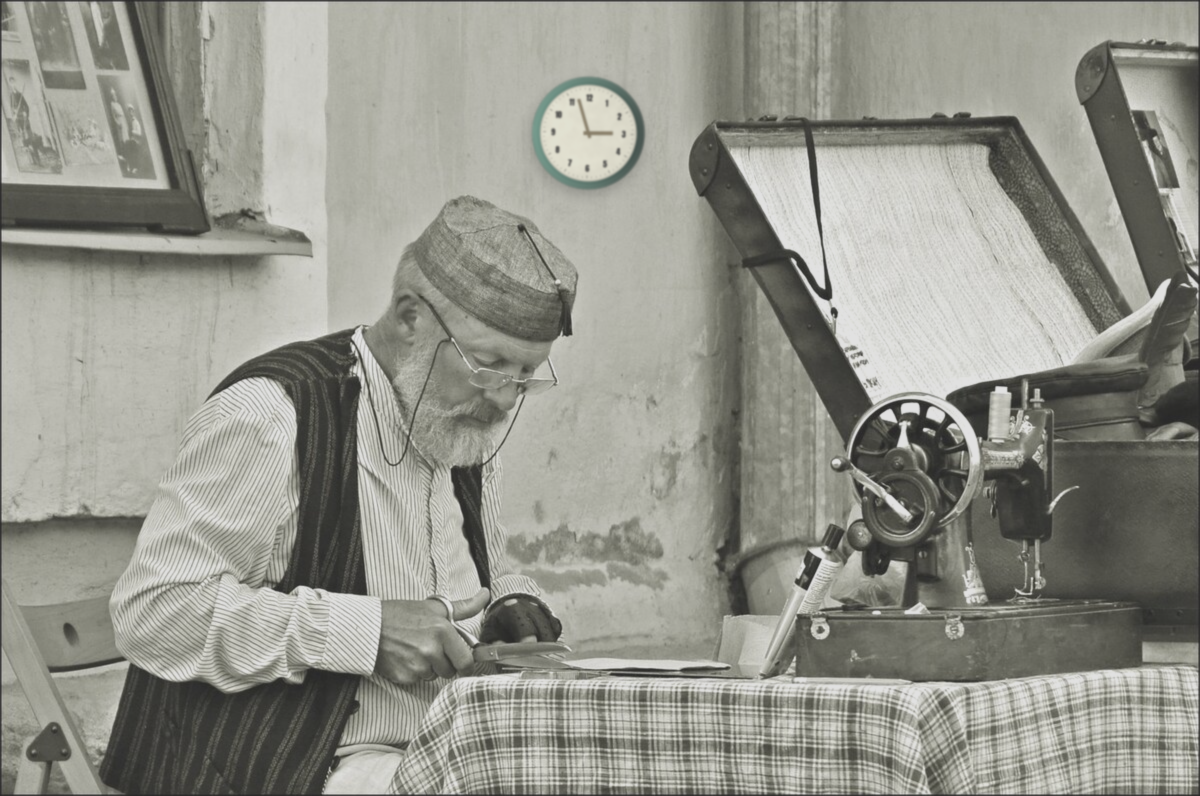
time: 2:57
